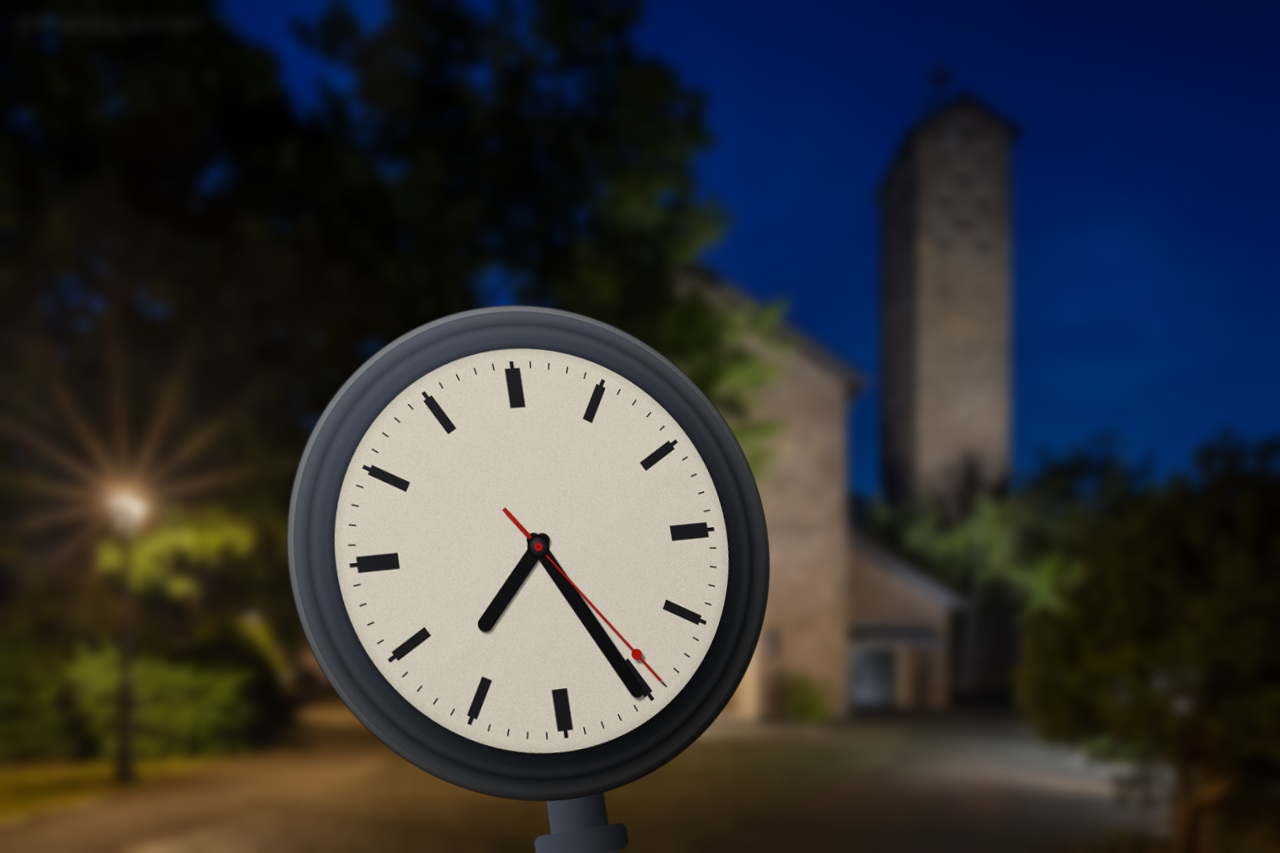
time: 7:25:24
